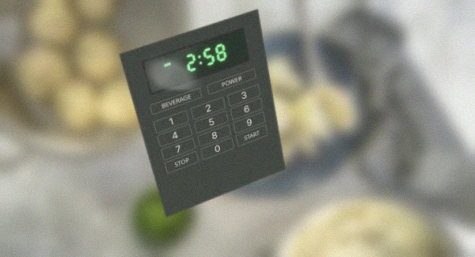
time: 2:58
